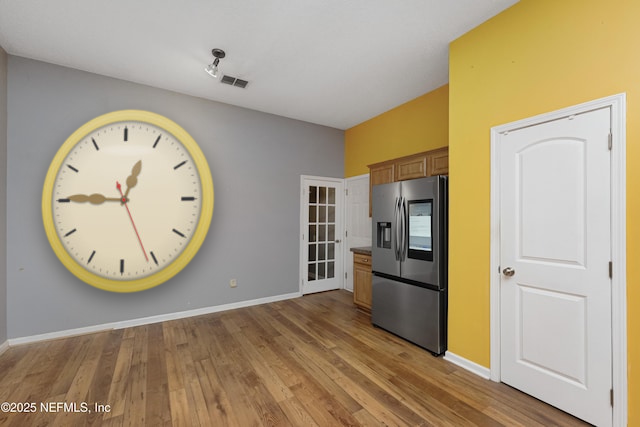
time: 12:45:26
